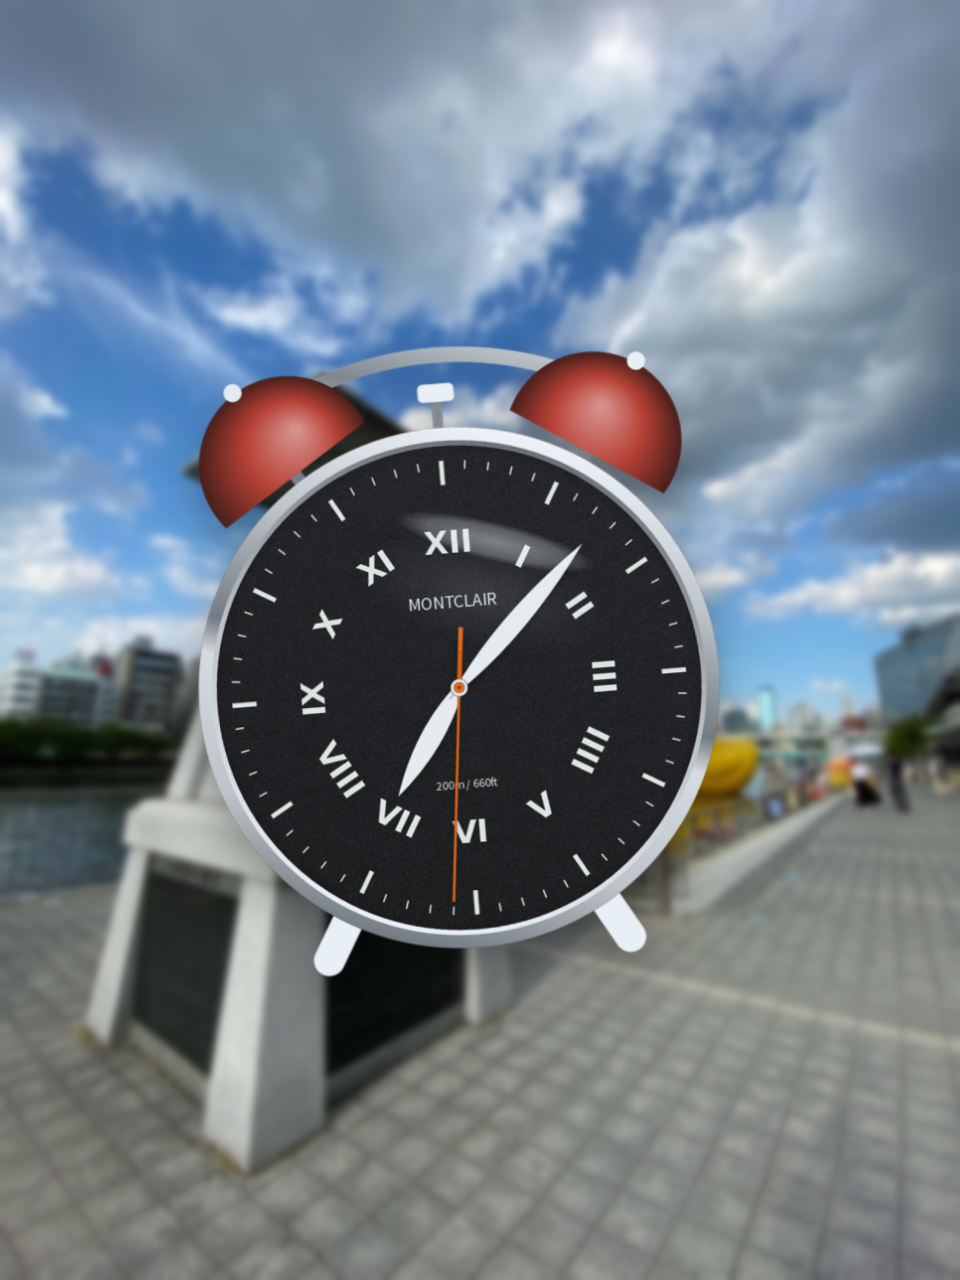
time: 7:07:31
